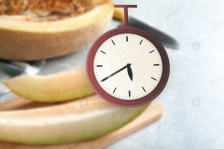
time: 5:40
